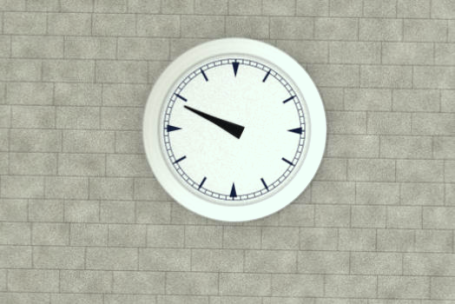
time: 9:49
